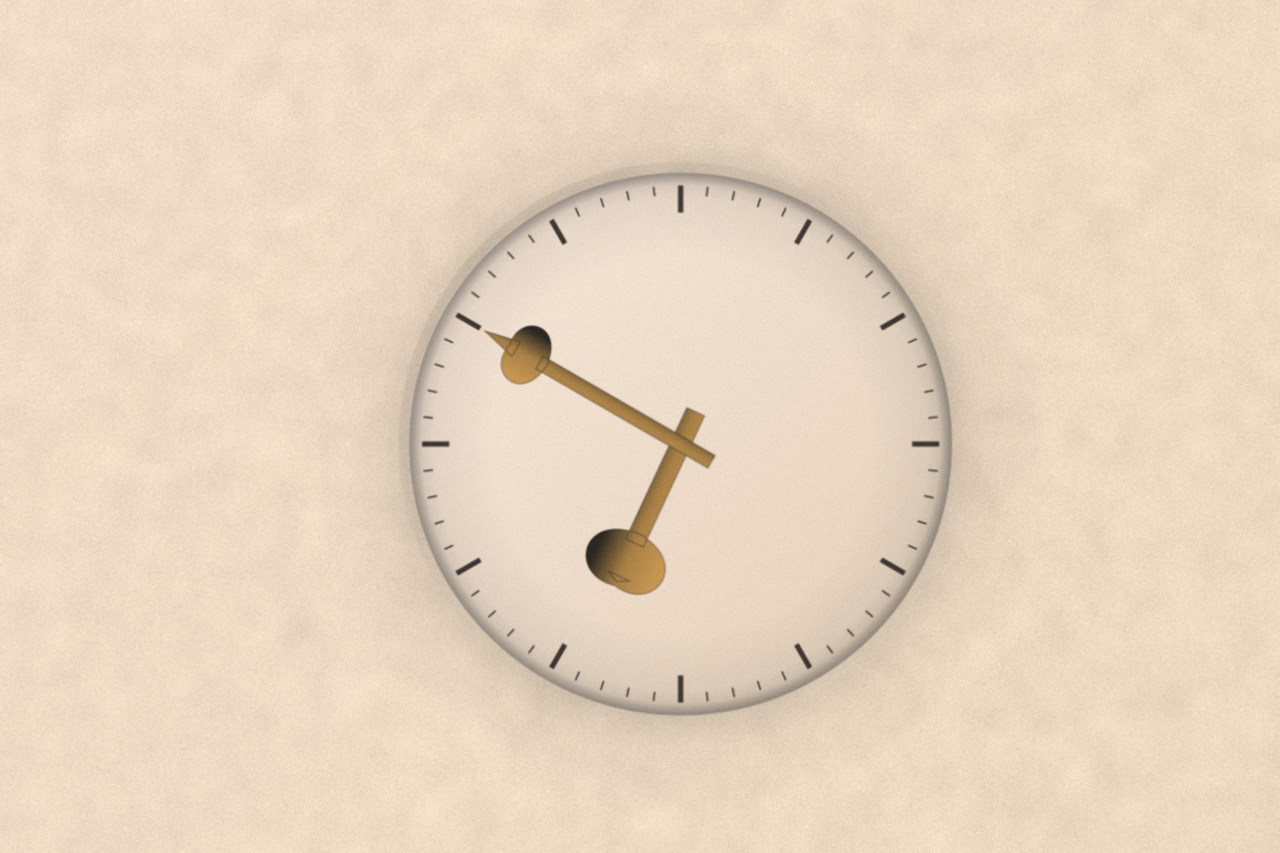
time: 6:50
